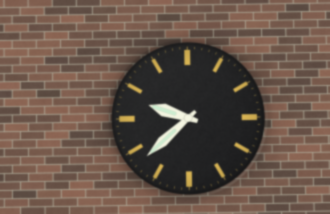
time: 9:38
